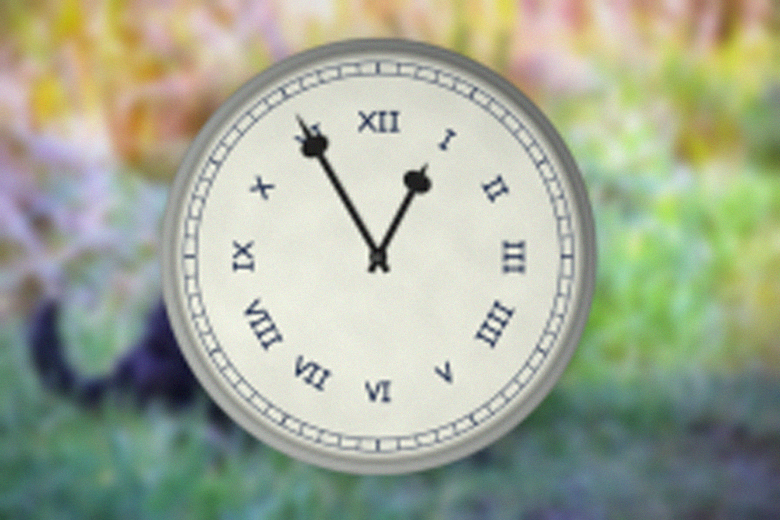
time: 12:55
